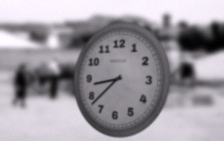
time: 8:38
